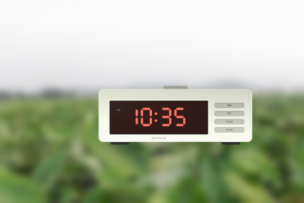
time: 10:35
